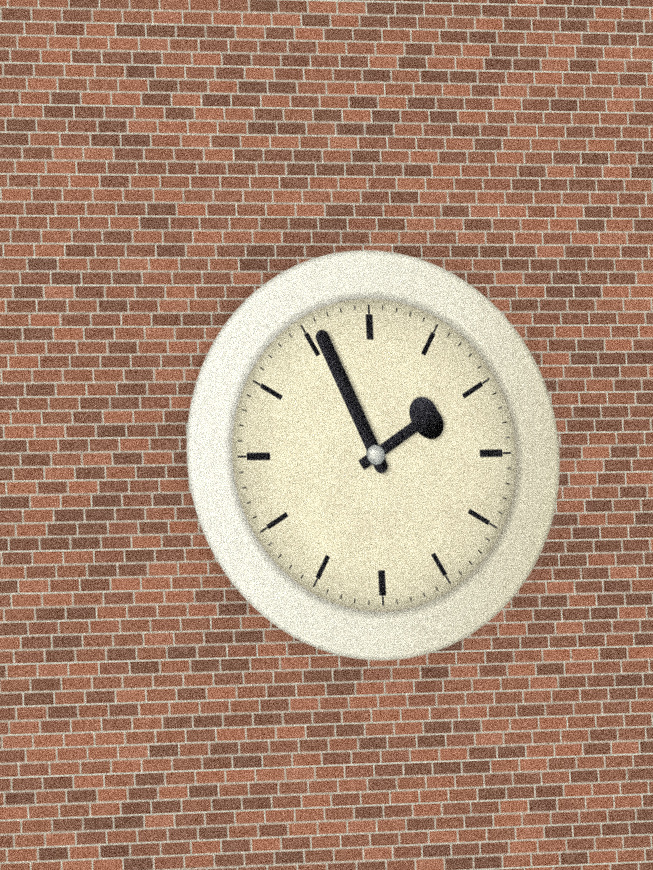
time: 1:56
